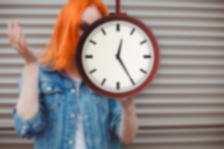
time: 12:25
